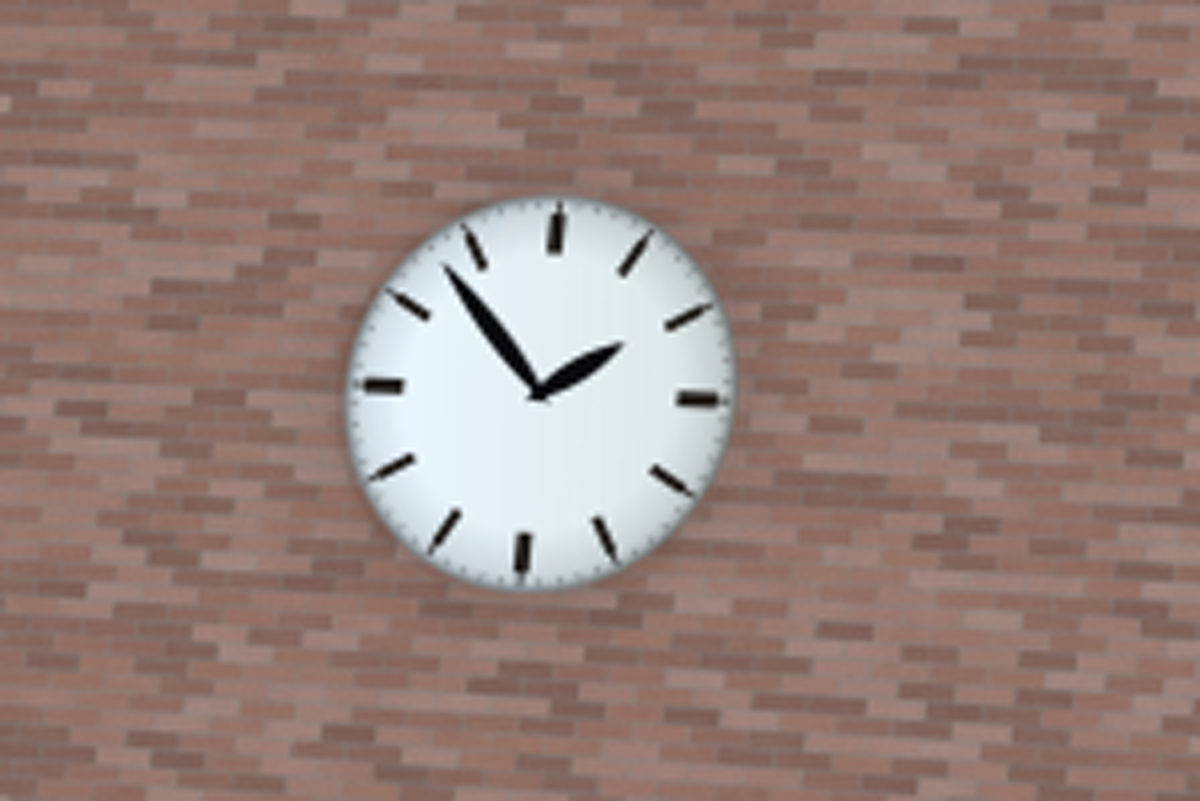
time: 1:53
